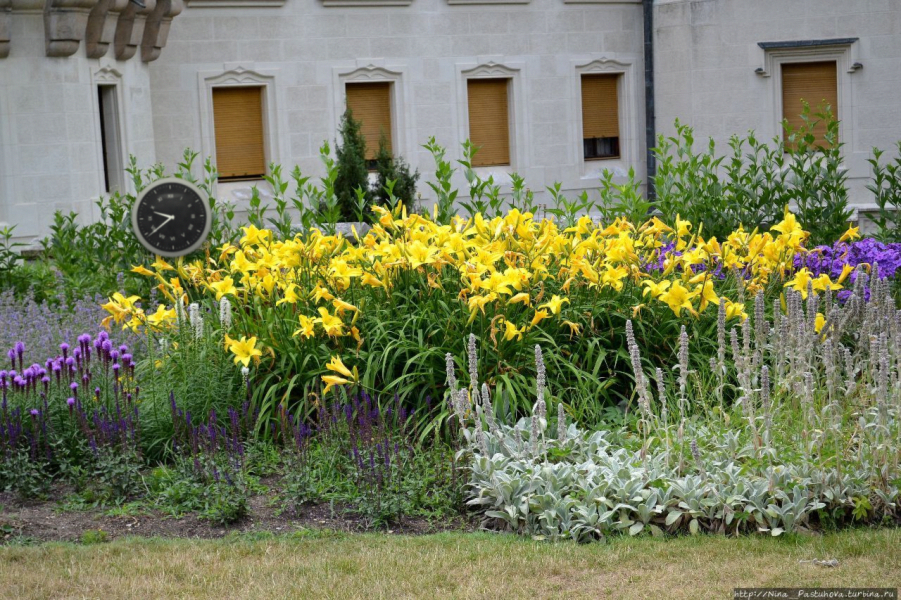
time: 9:39
